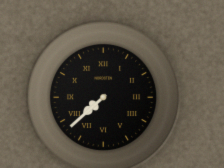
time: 7:38
